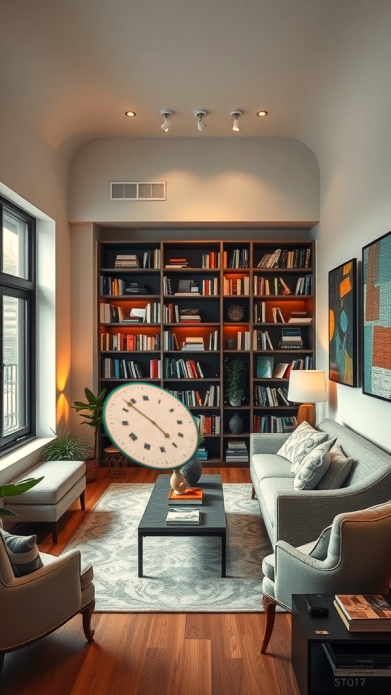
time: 4:53
